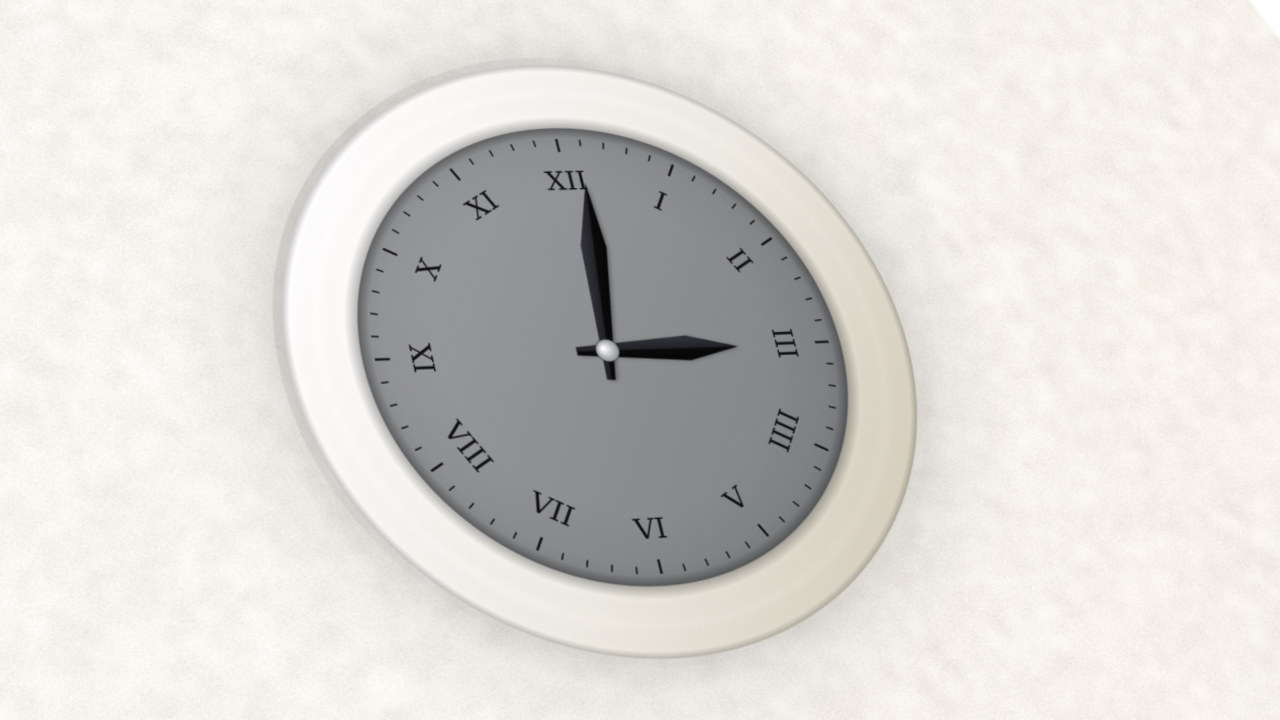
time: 3:01
